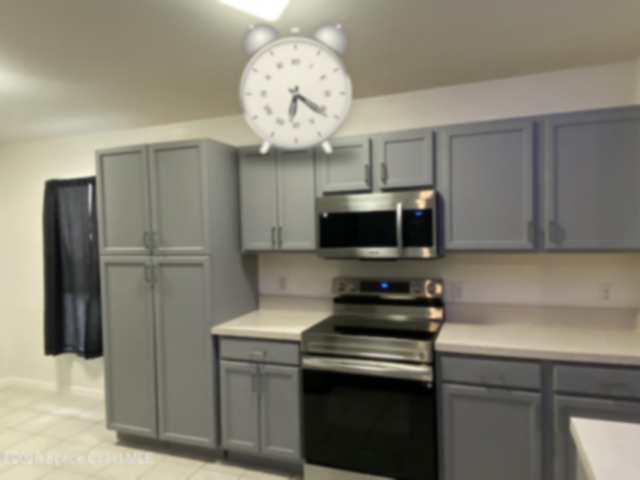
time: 6:21
